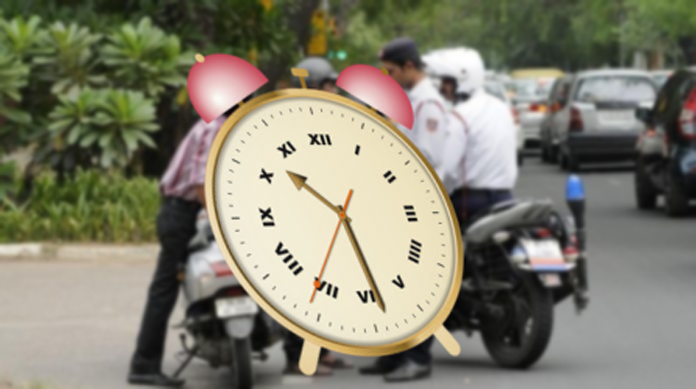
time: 10:28:36
